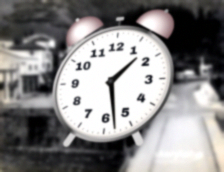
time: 1:28
